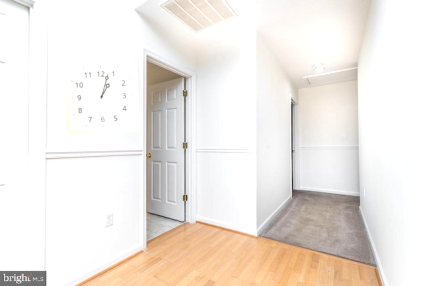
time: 1:03
